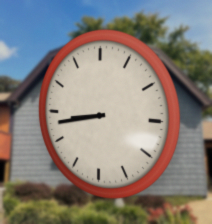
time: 8:43
